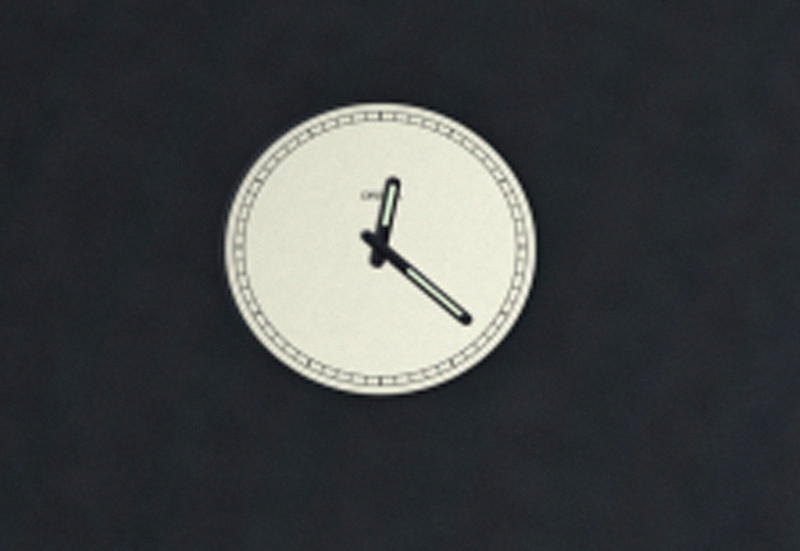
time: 12:22
